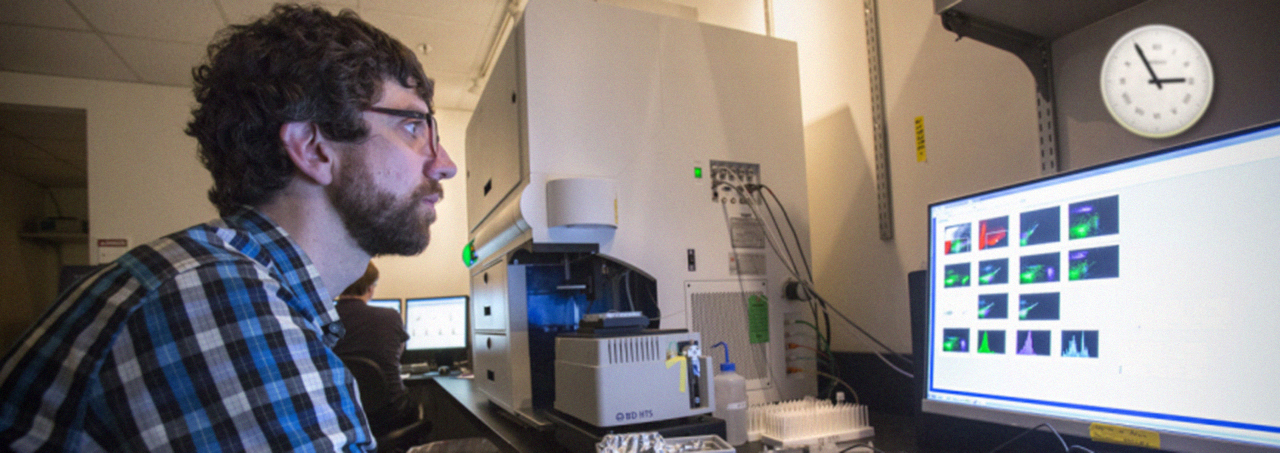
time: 2:55
